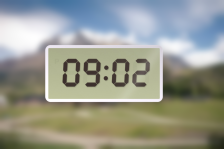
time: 9:02
